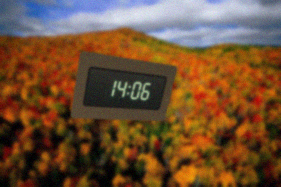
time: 14:06
